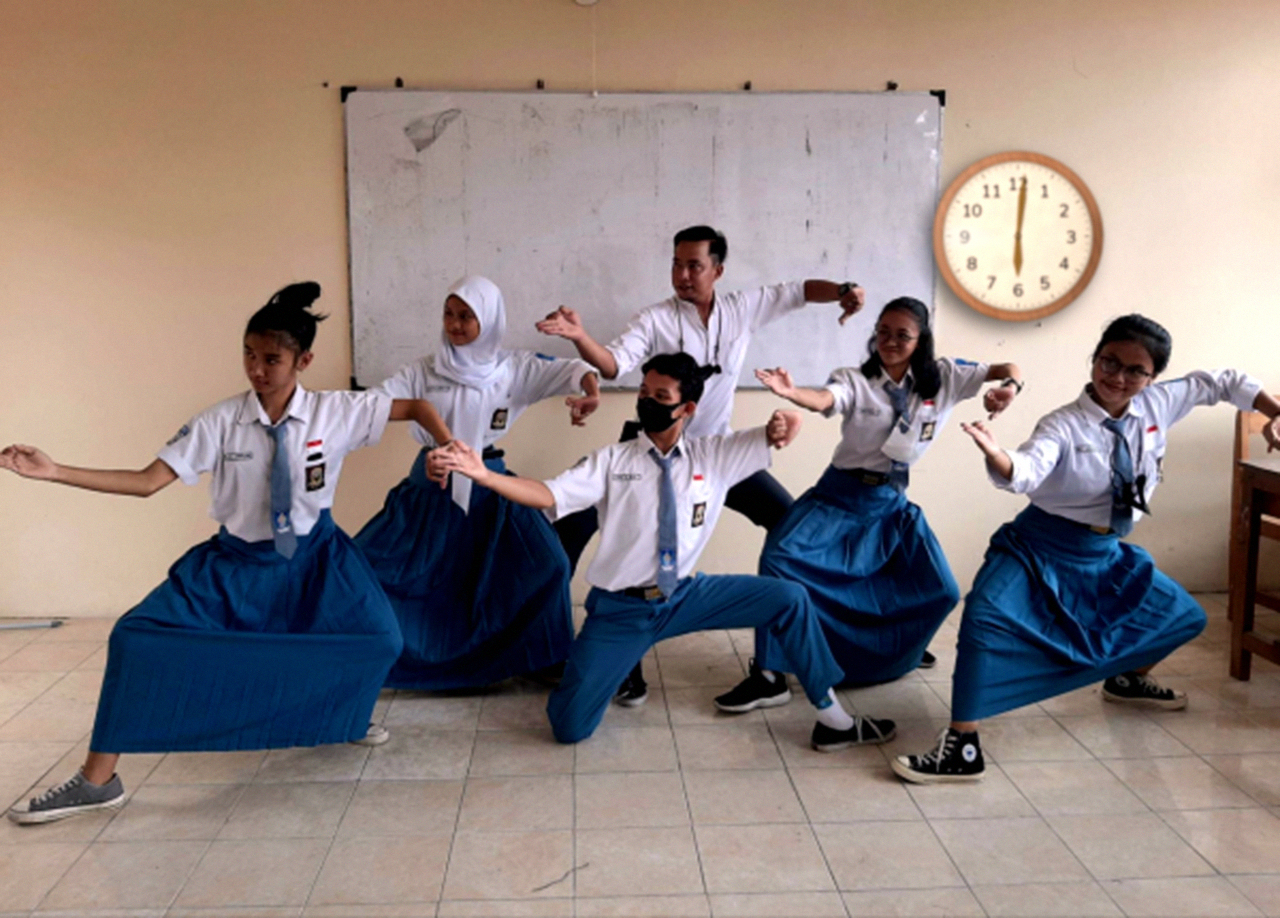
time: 6:01
